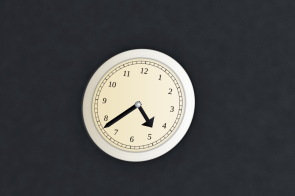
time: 4:38
